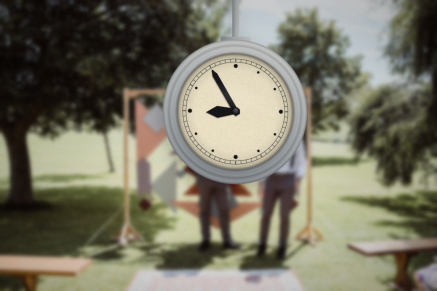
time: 8:55
